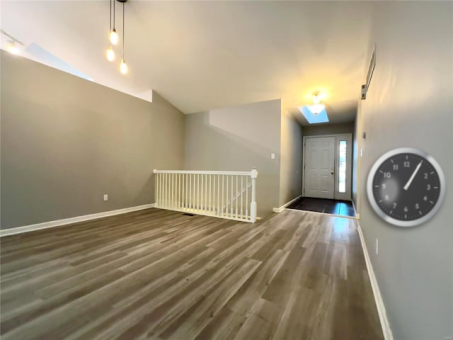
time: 1:05
